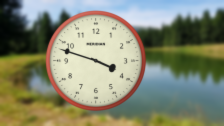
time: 3:48
